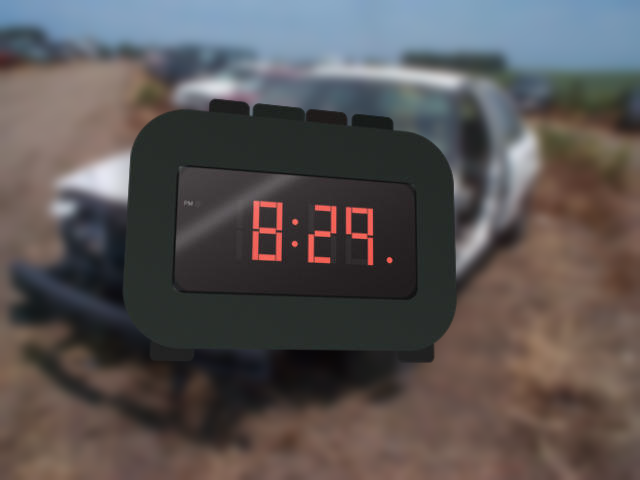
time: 8:29
